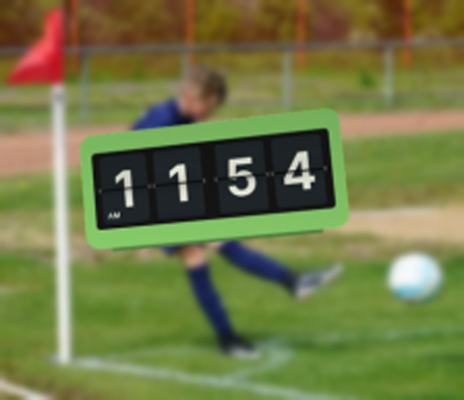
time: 11:54
